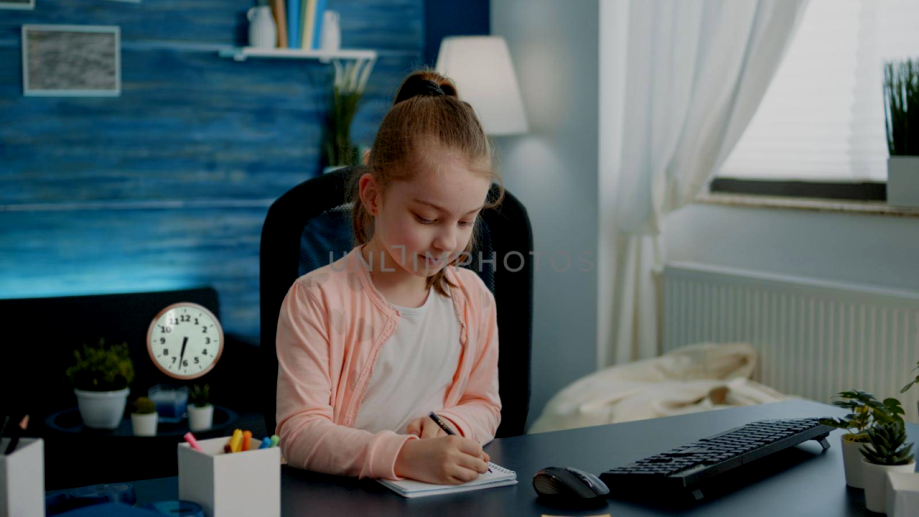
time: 6:32
